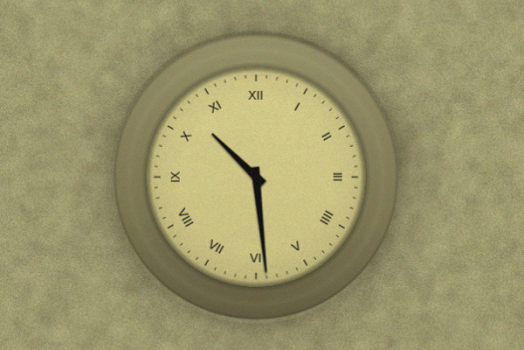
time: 10:29
